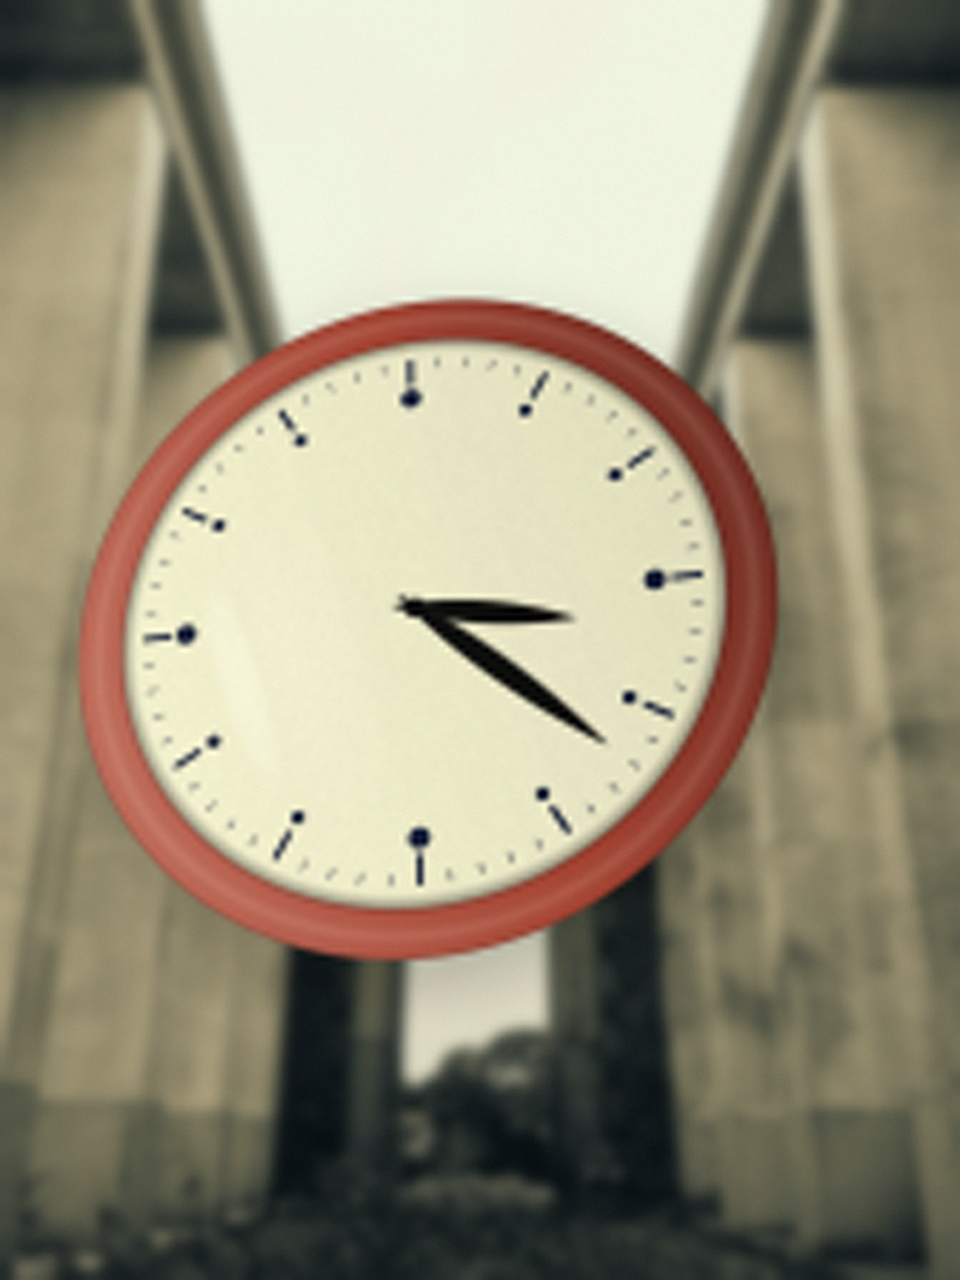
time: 3:22
